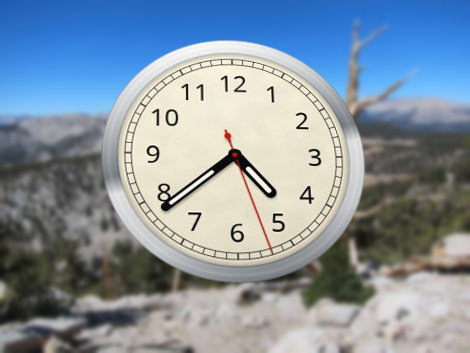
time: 4:38:27
